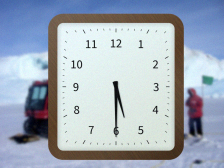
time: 5:30
